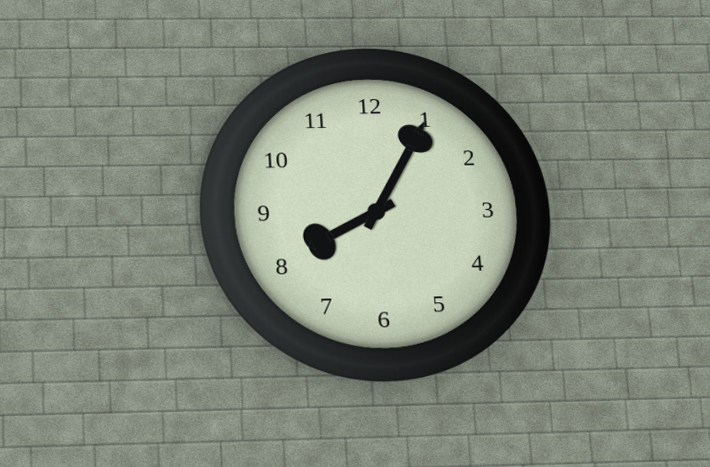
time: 8:05
